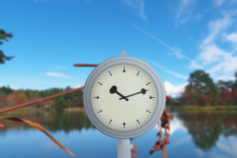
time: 10:12
